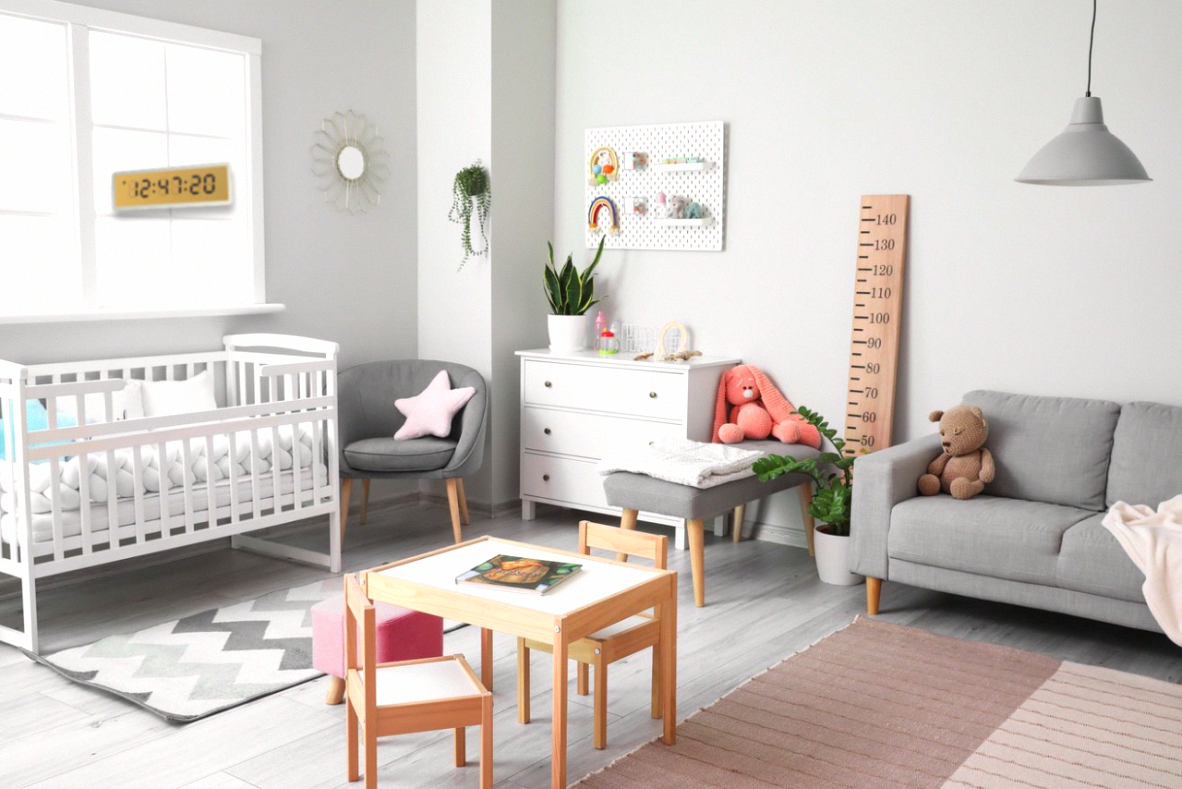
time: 12:47:20
